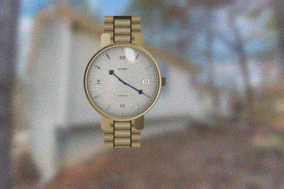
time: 10:20
